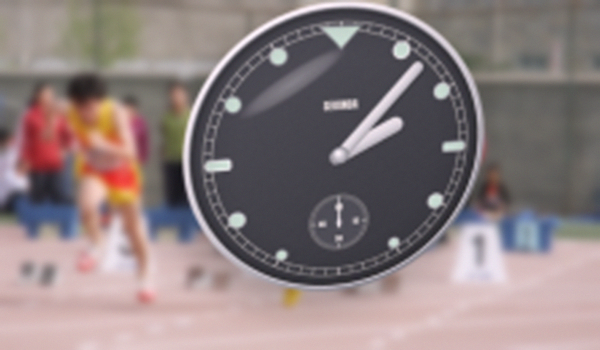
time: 2:07
